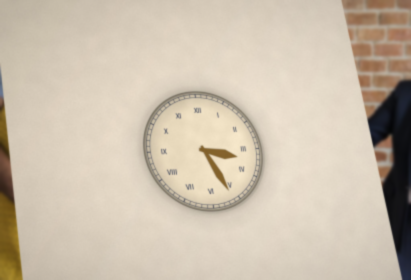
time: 3:26
